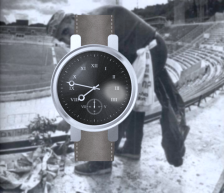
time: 7:47
